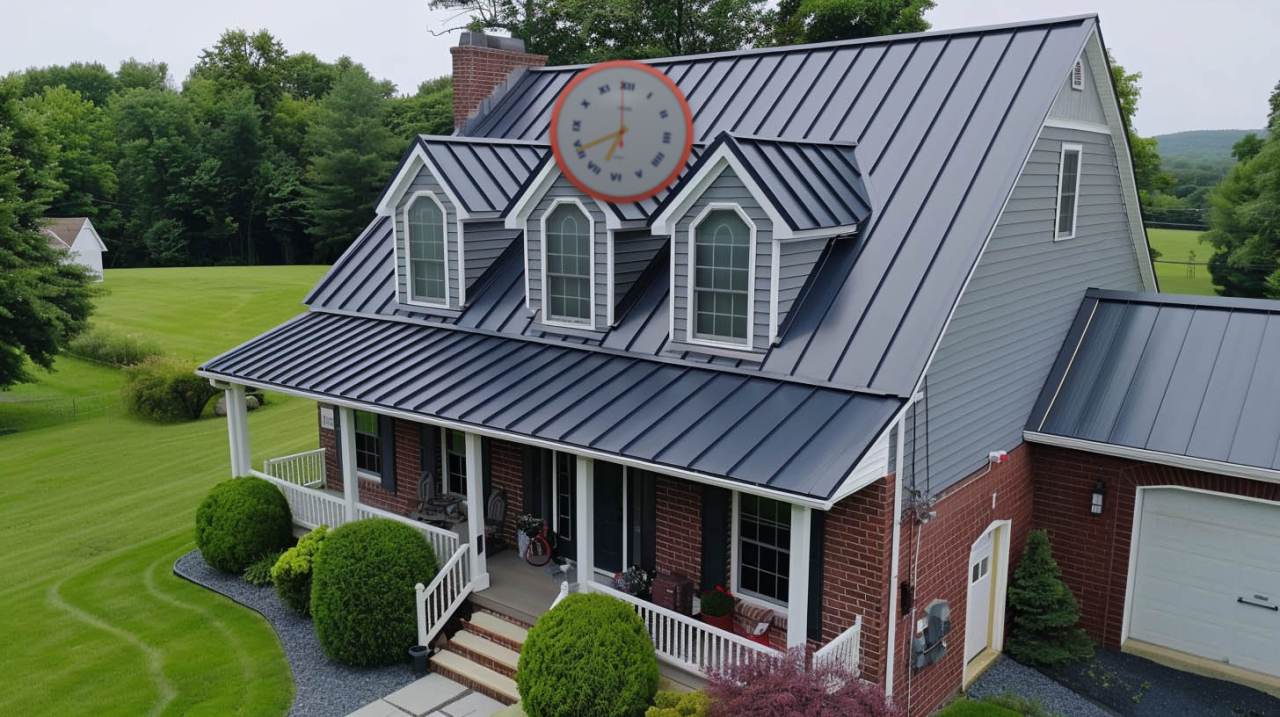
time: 6:39:59
